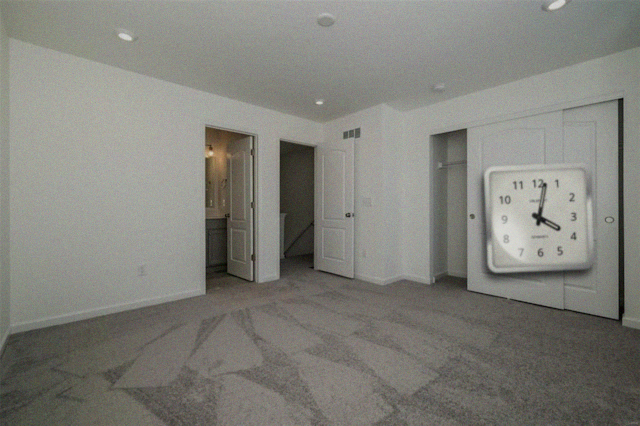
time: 4:02
